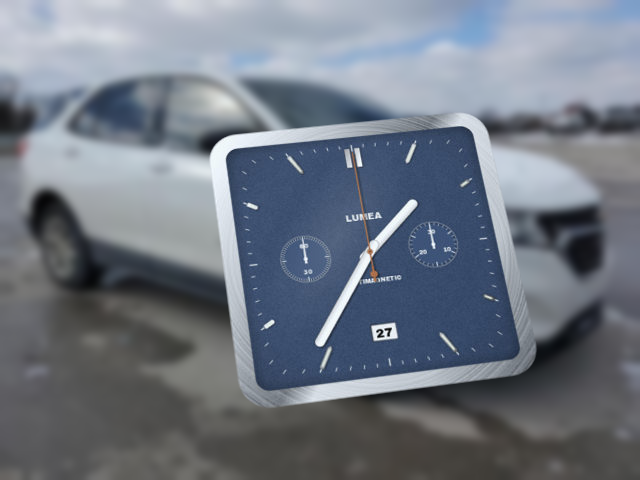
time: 1:36
